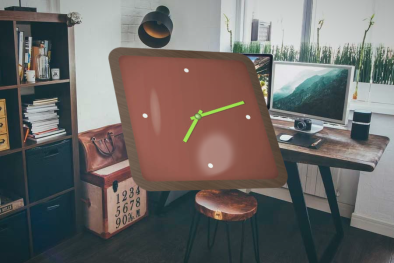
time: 7:12
